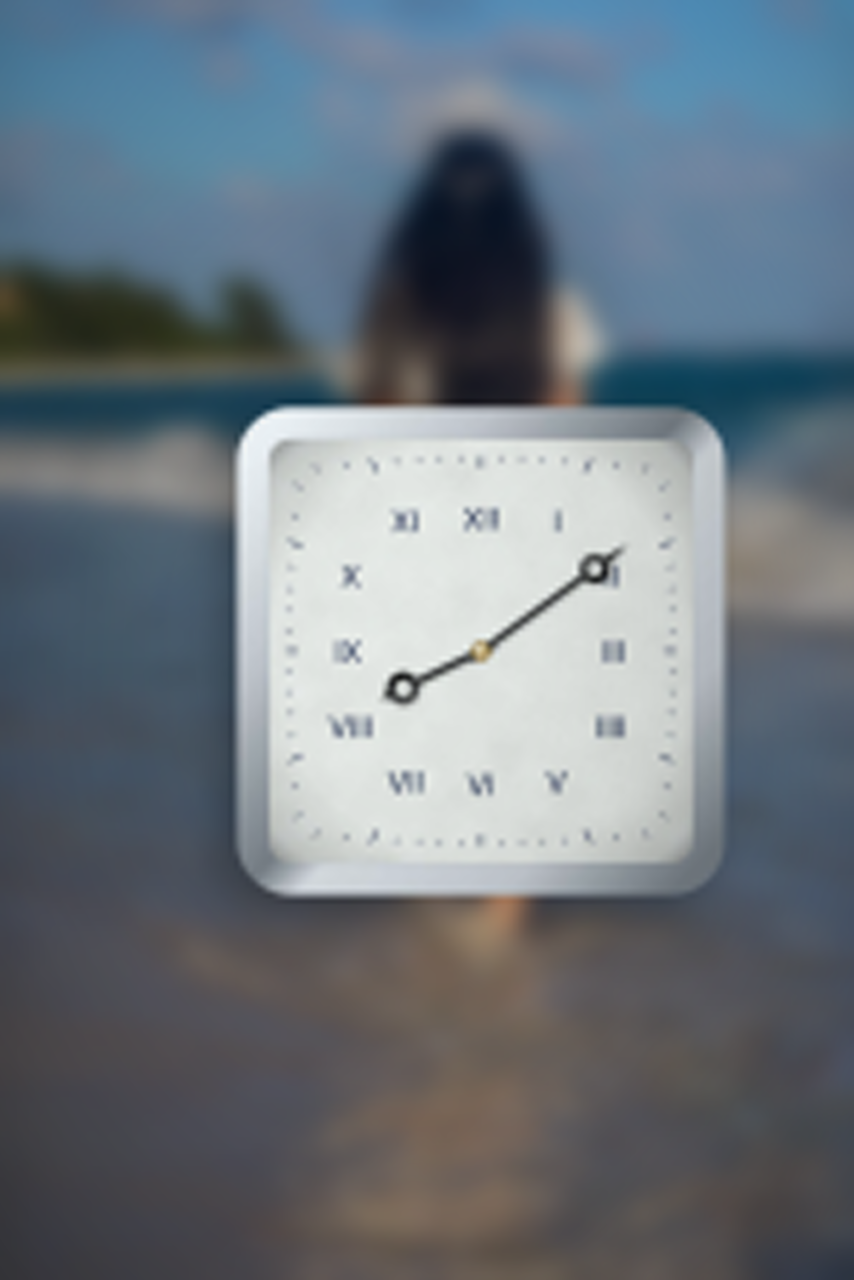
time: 8:09
